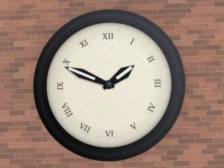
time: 1:49
